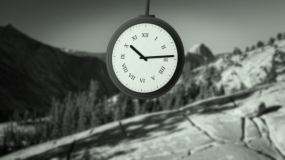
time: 10:14
